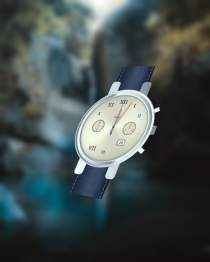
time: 12:03
